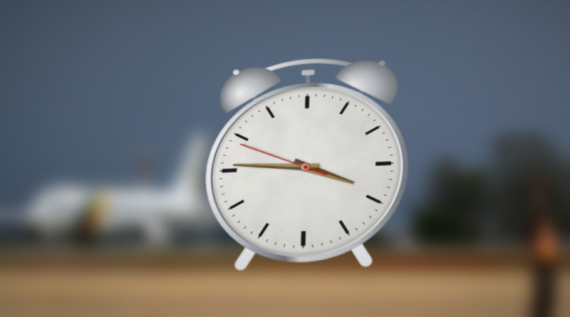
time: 3:45:49
